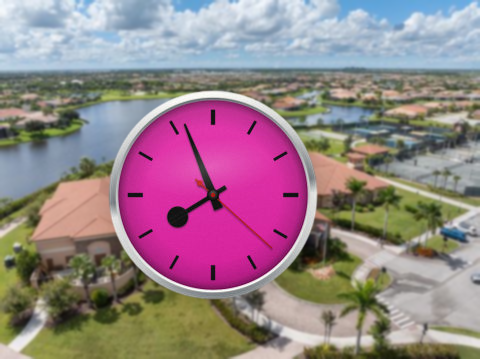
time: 7:56:22
